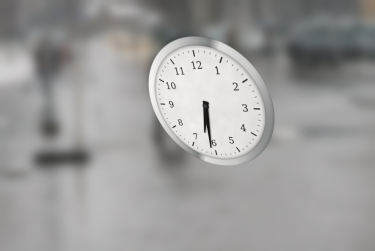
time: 6:31
